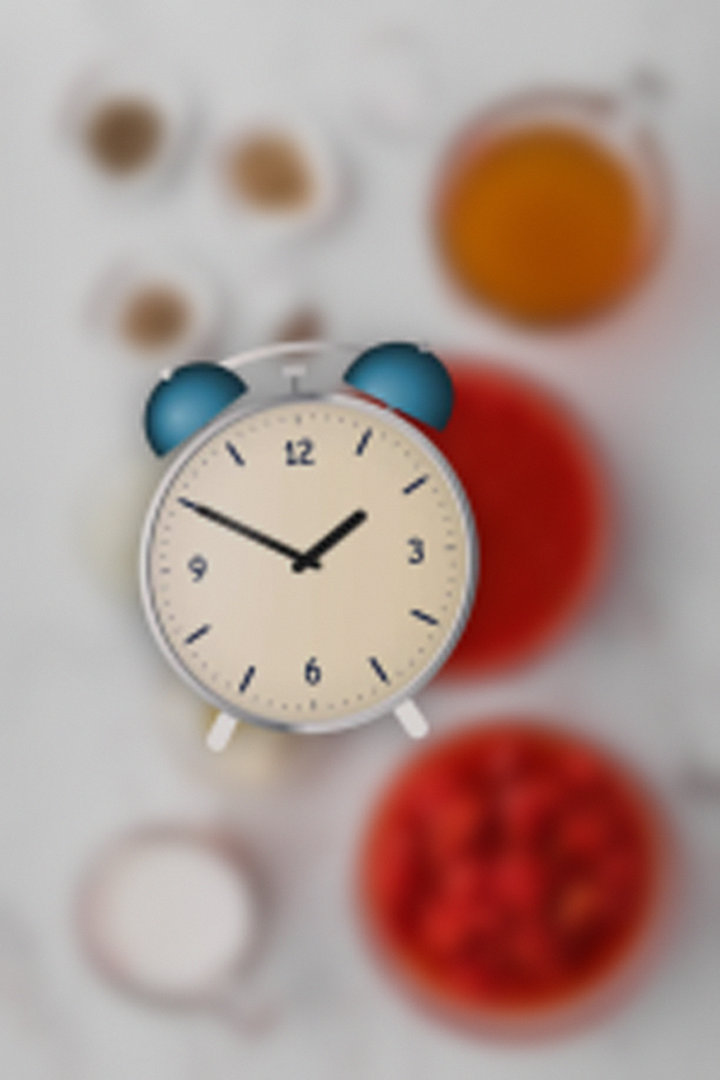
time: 1:50
